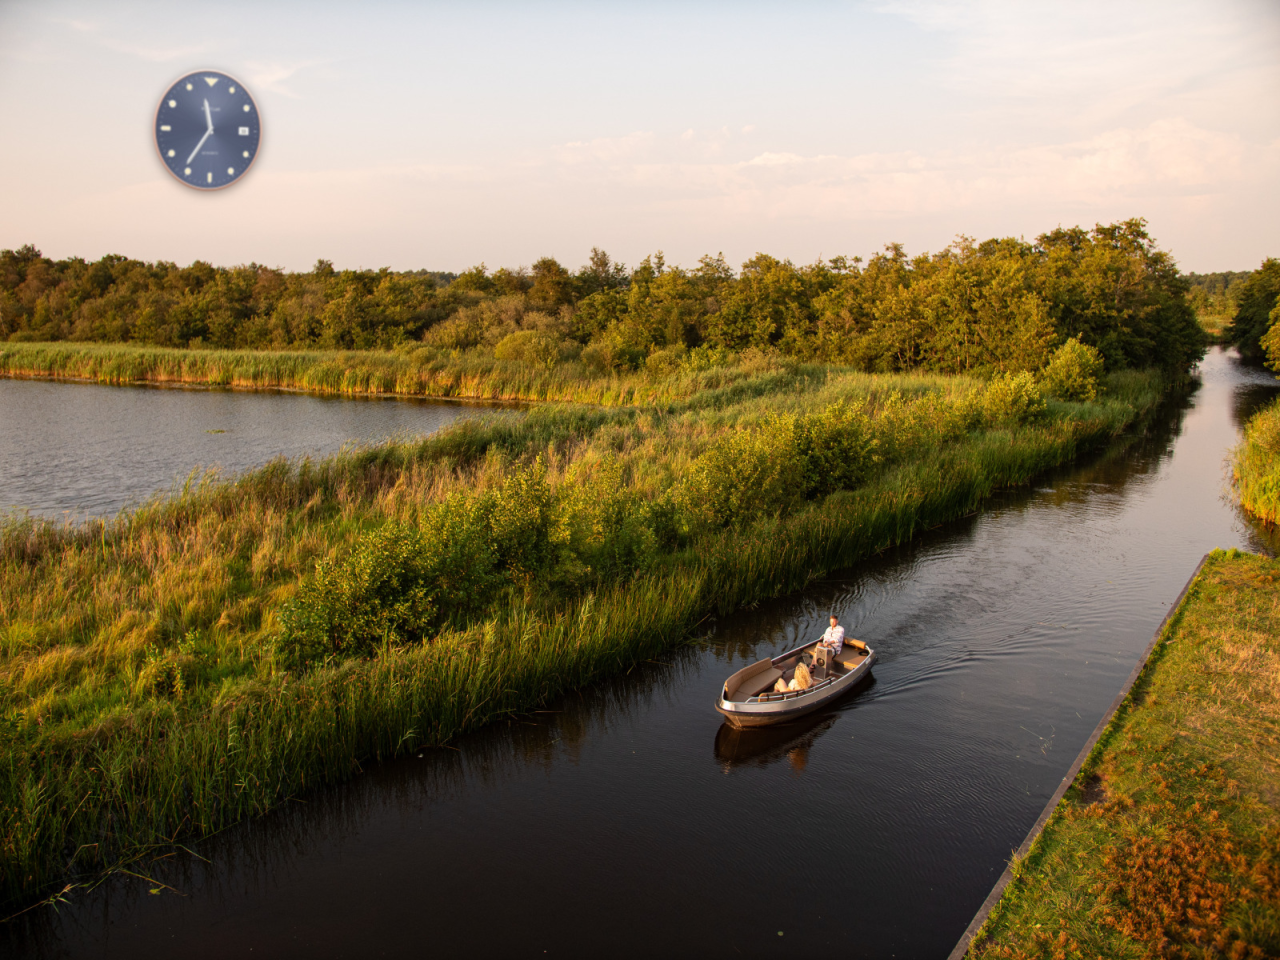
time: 11:36
